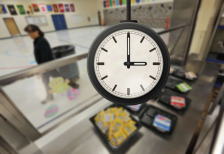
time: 3:00
